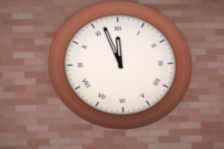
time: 11:57
